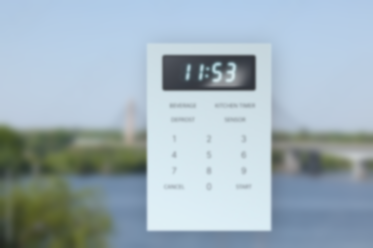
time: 11:53
